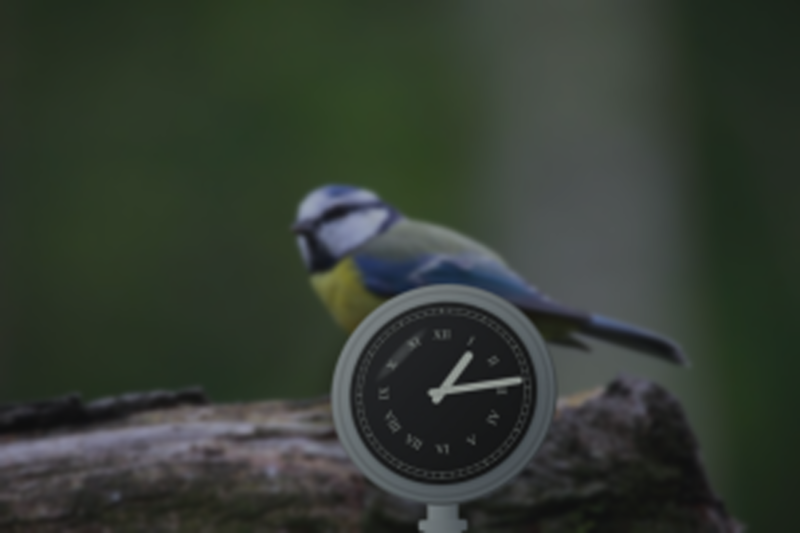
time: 1:14
